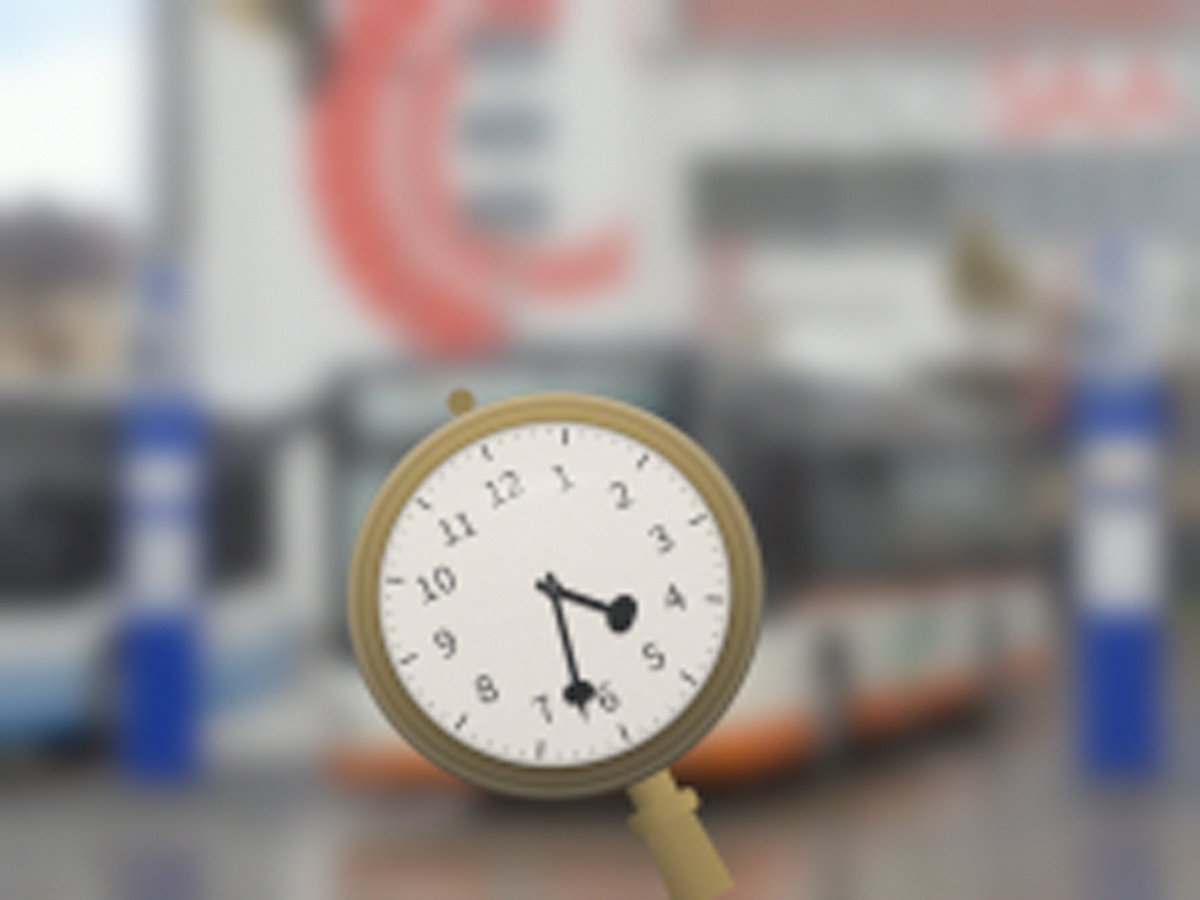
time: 4:32
